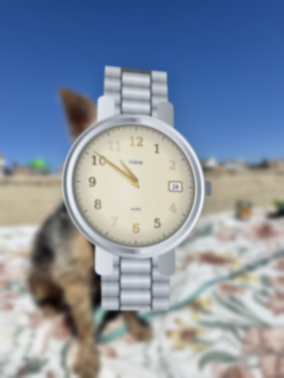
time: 10:51
